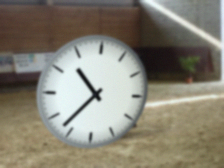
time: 10:37
